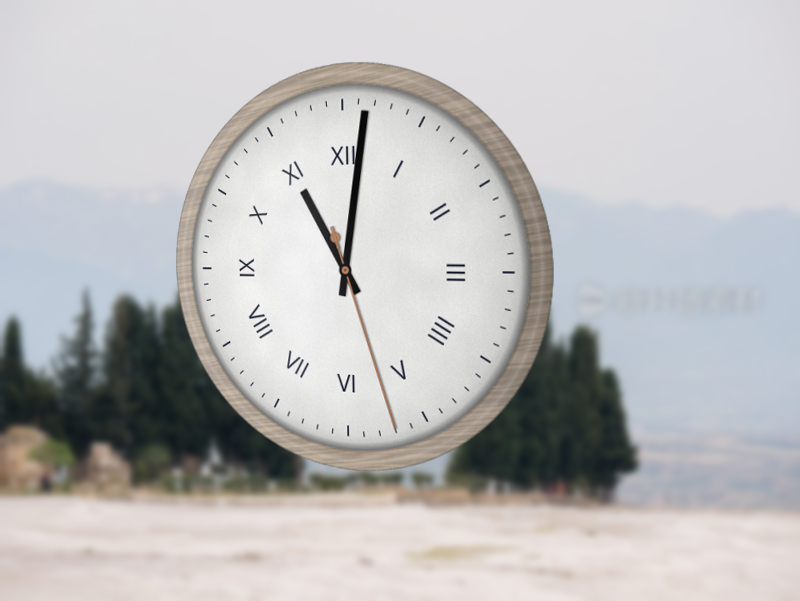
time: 11:01:27
